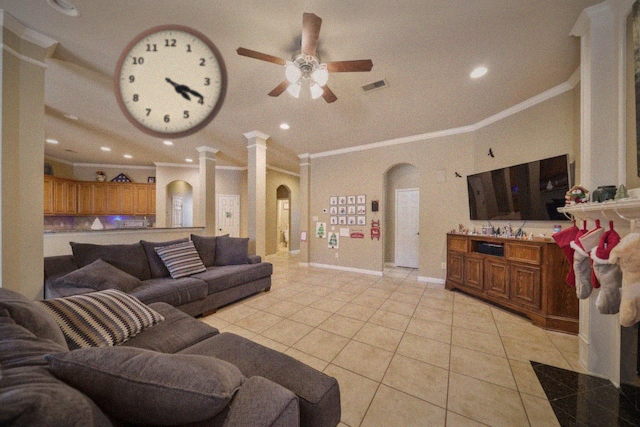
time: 4:19
